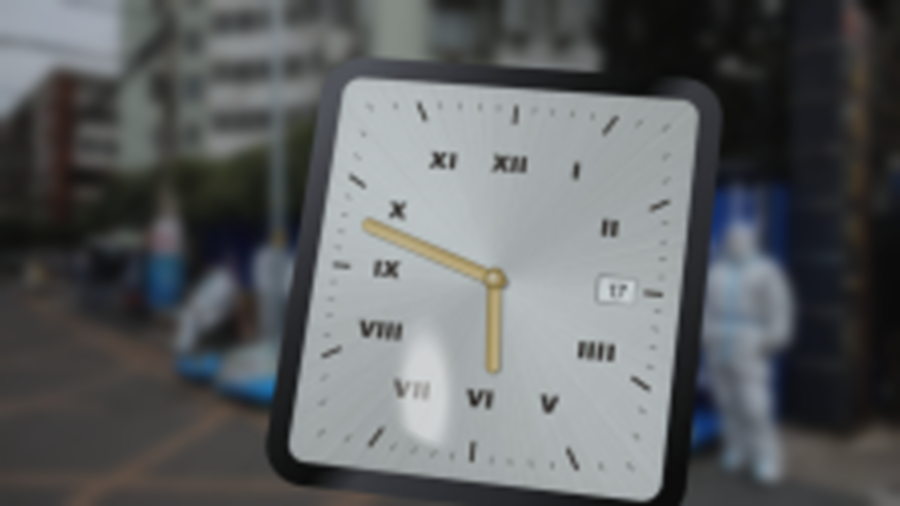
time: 5:48
